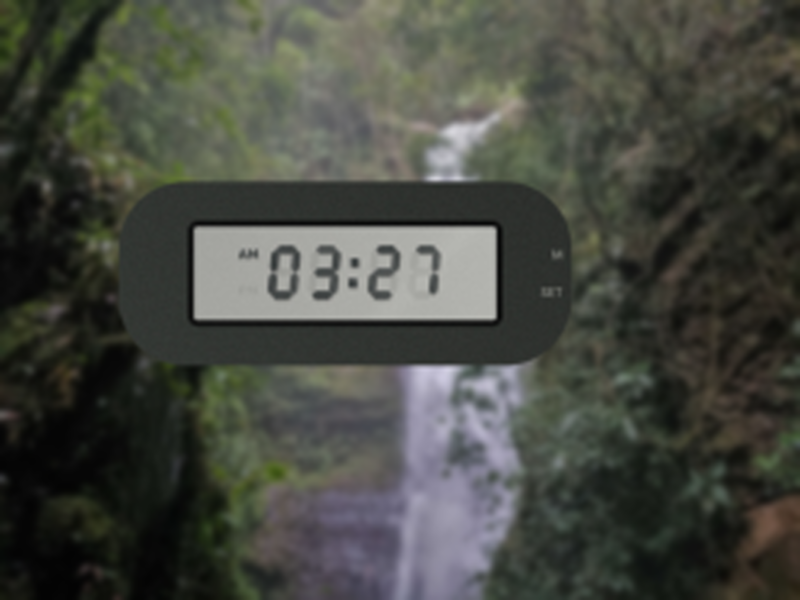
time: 3:27
